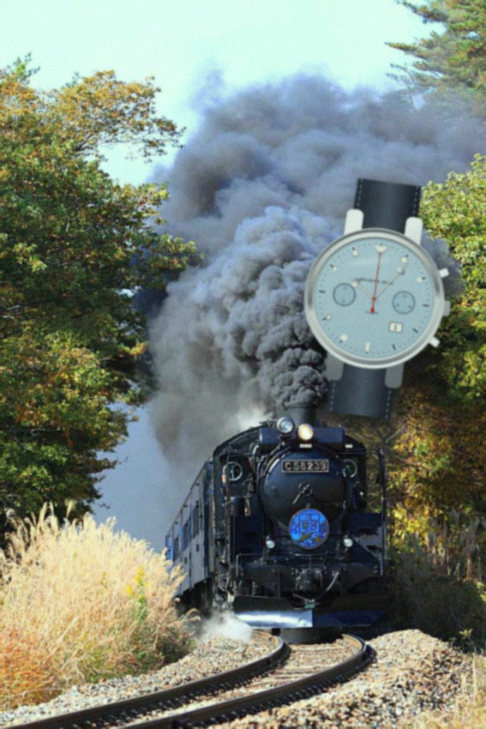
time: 10:06
